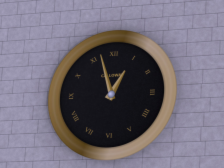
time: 12:57
